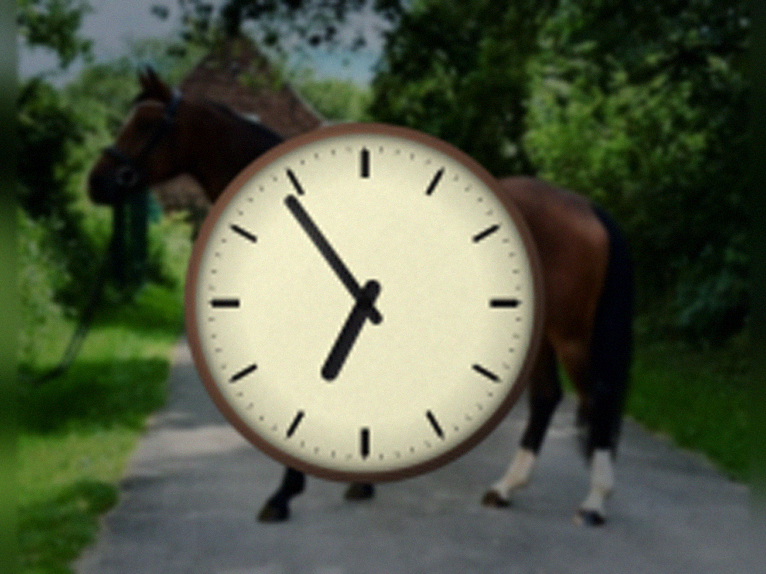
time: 6:54
